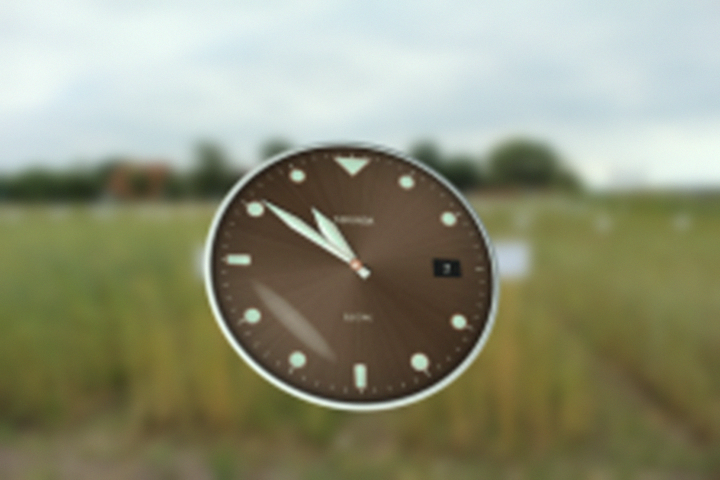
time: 10:51
